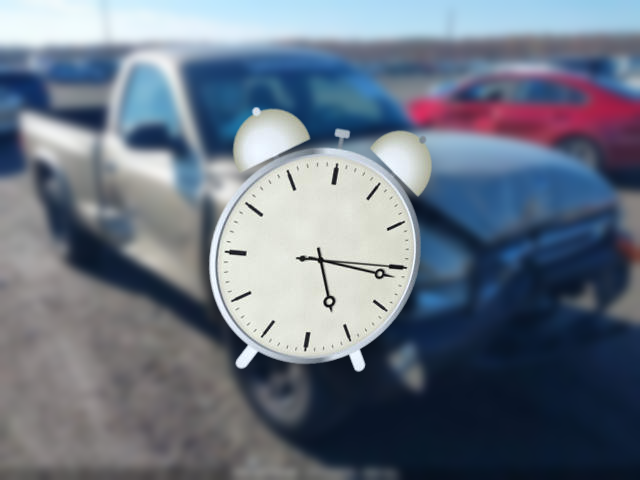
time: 5:16:15
